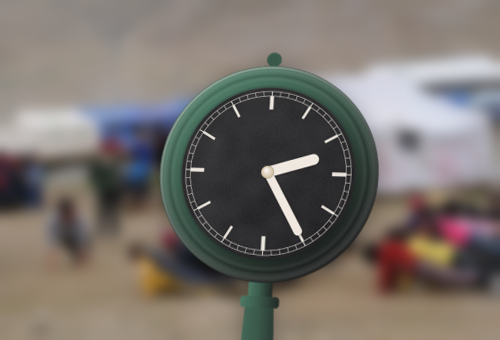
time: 2:25
